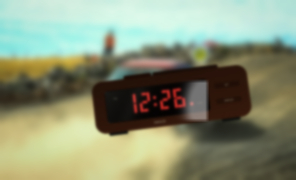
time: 12:26
